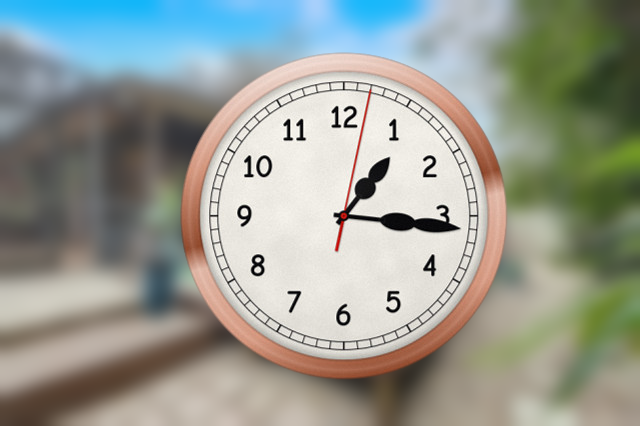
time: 1:16:02
